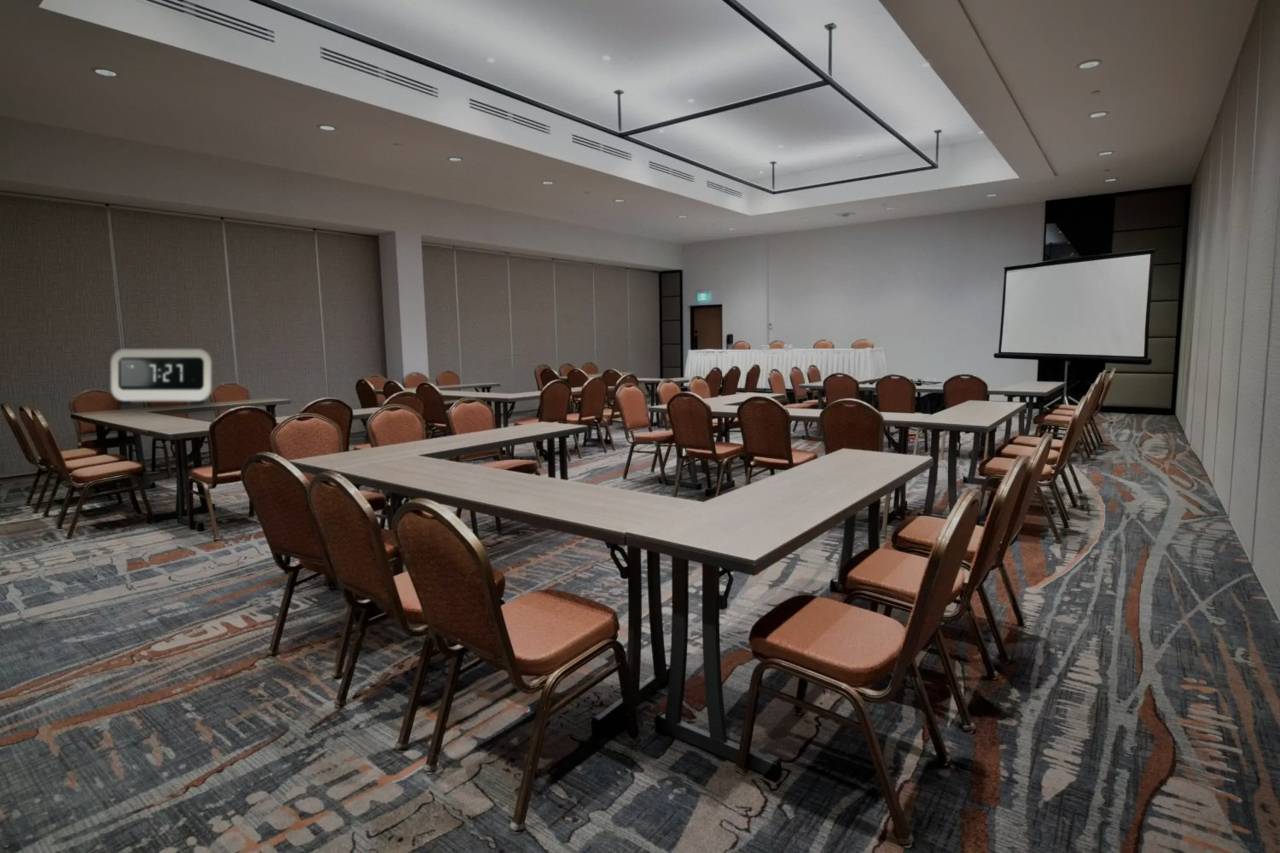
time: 7:27
